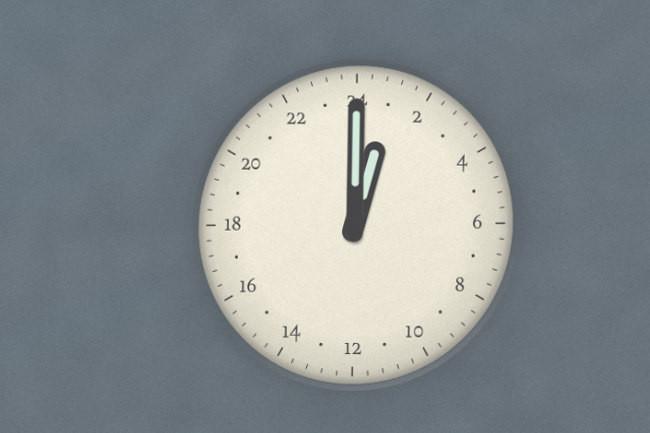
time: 1:00
